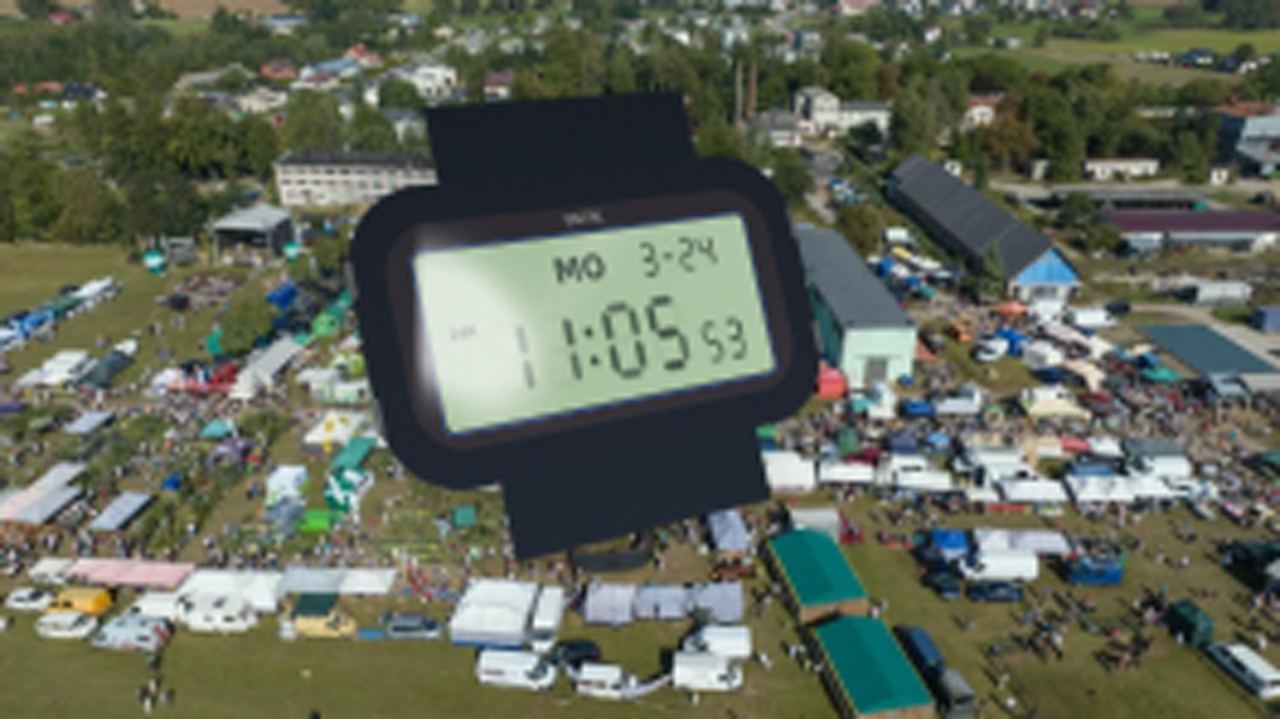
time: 11:05:53
